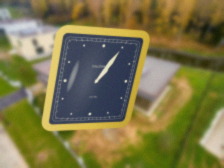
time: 1:05
